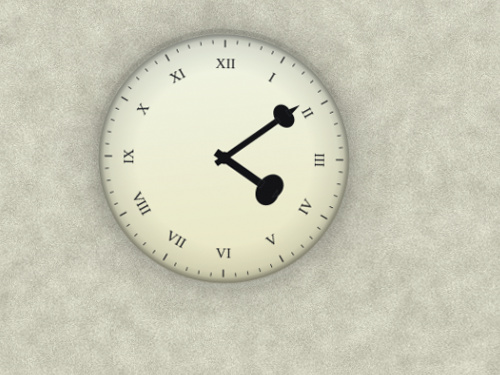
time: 4:09
